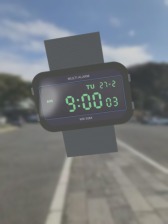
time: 9:00:03
